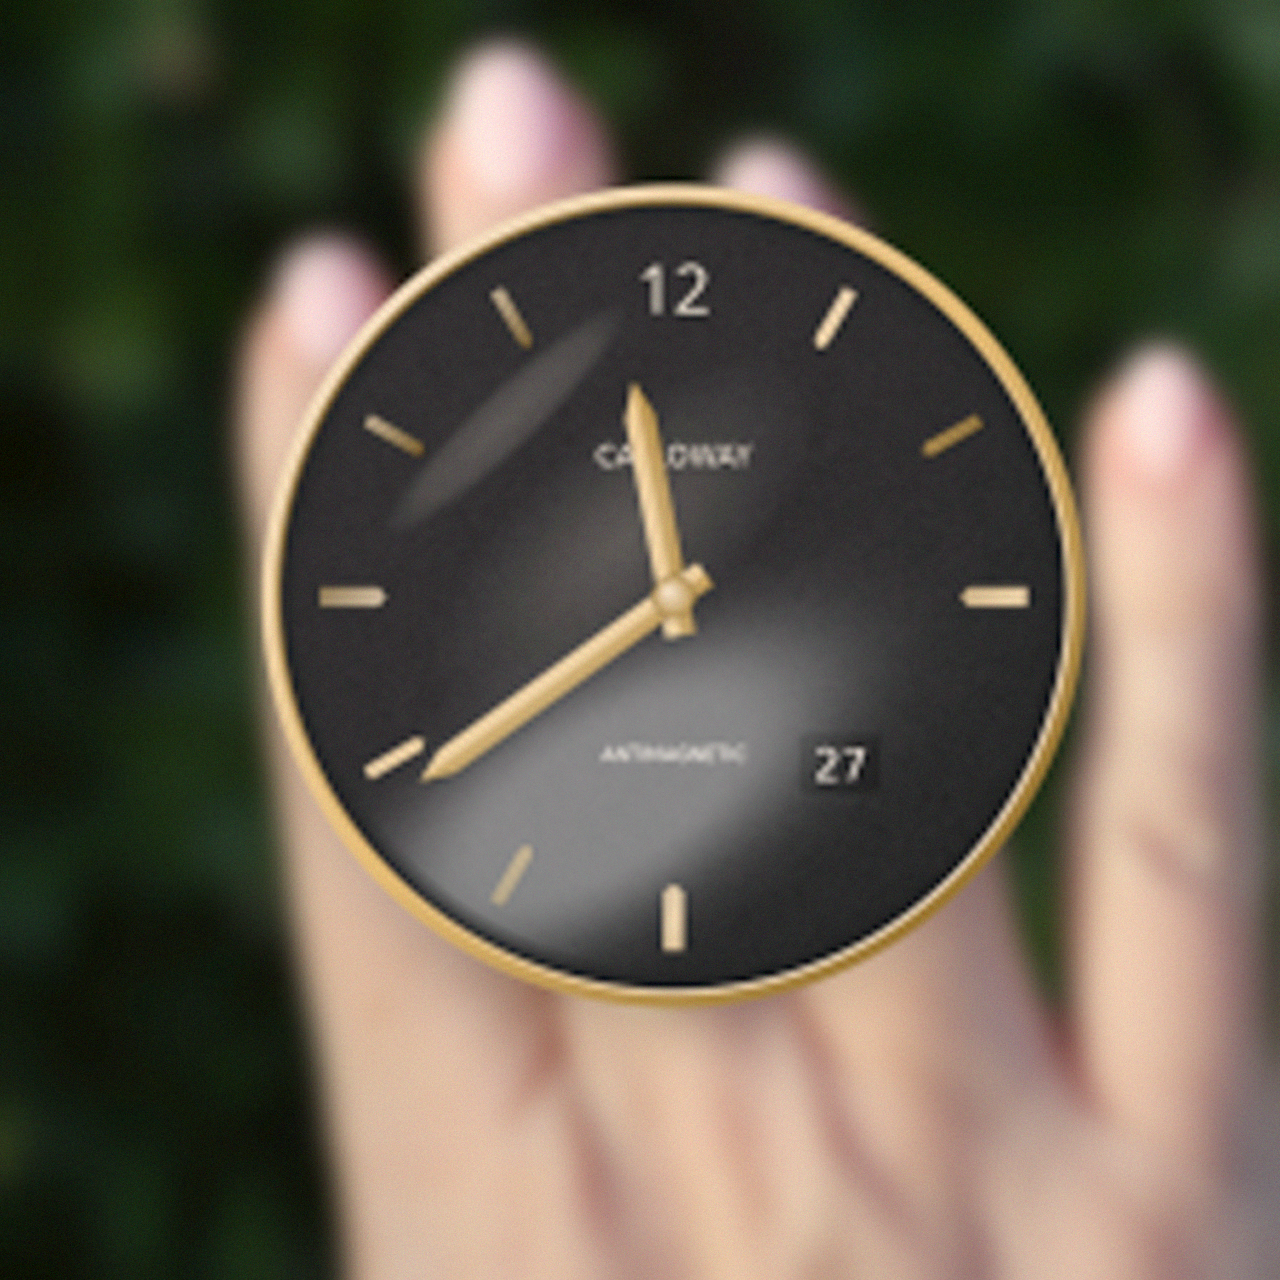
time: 11:39
